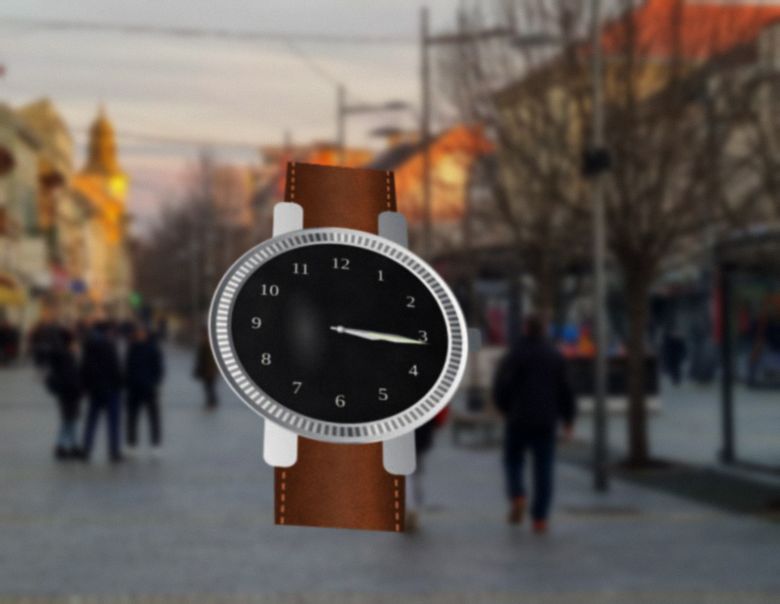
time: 3:16
